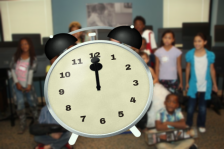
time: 12:00
